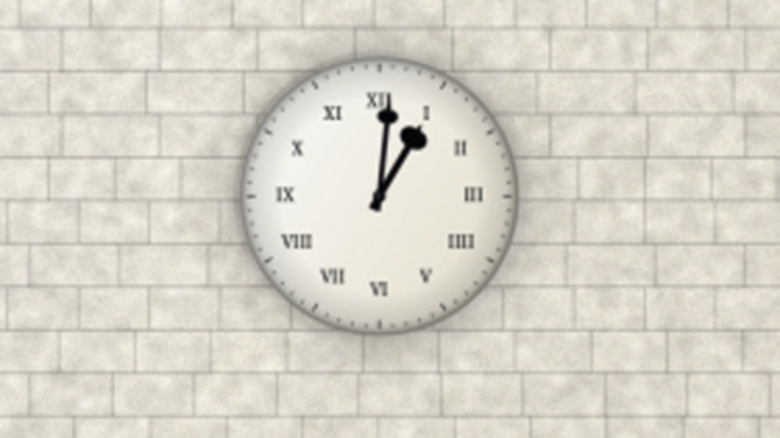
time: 1:01
